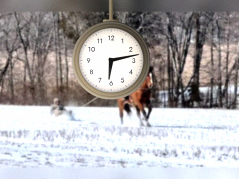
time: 6:13
